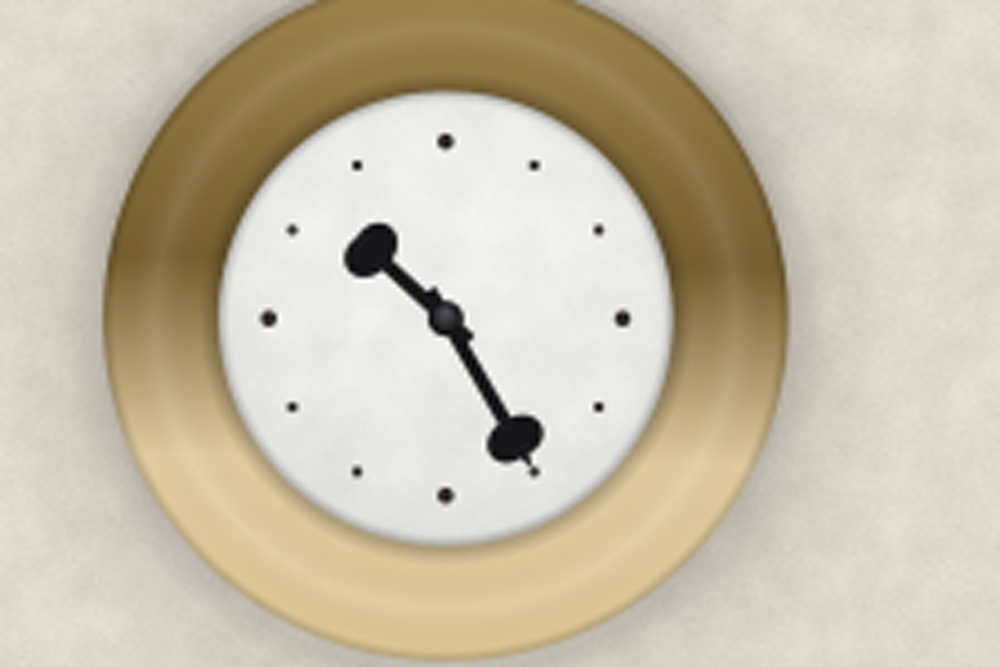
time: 10:25
